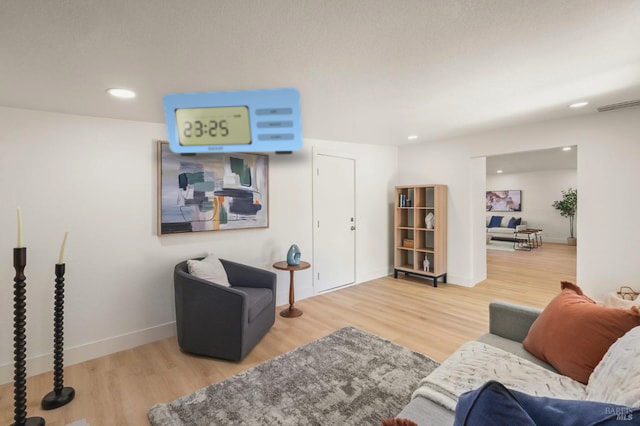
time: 23:25
